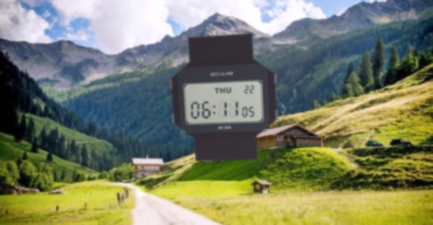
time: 6:11:05
